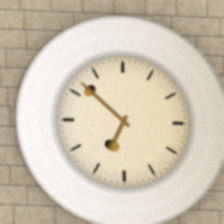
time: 6:52
